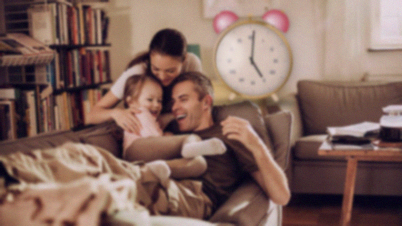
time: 5:01
